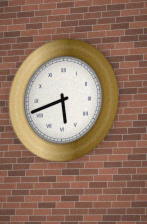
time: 5:42
